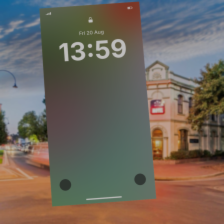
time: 13:59
